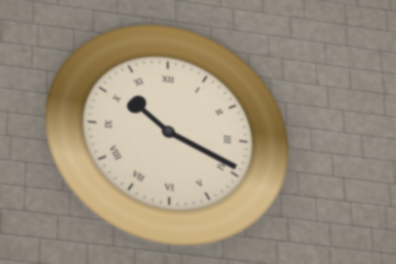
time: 10:19
